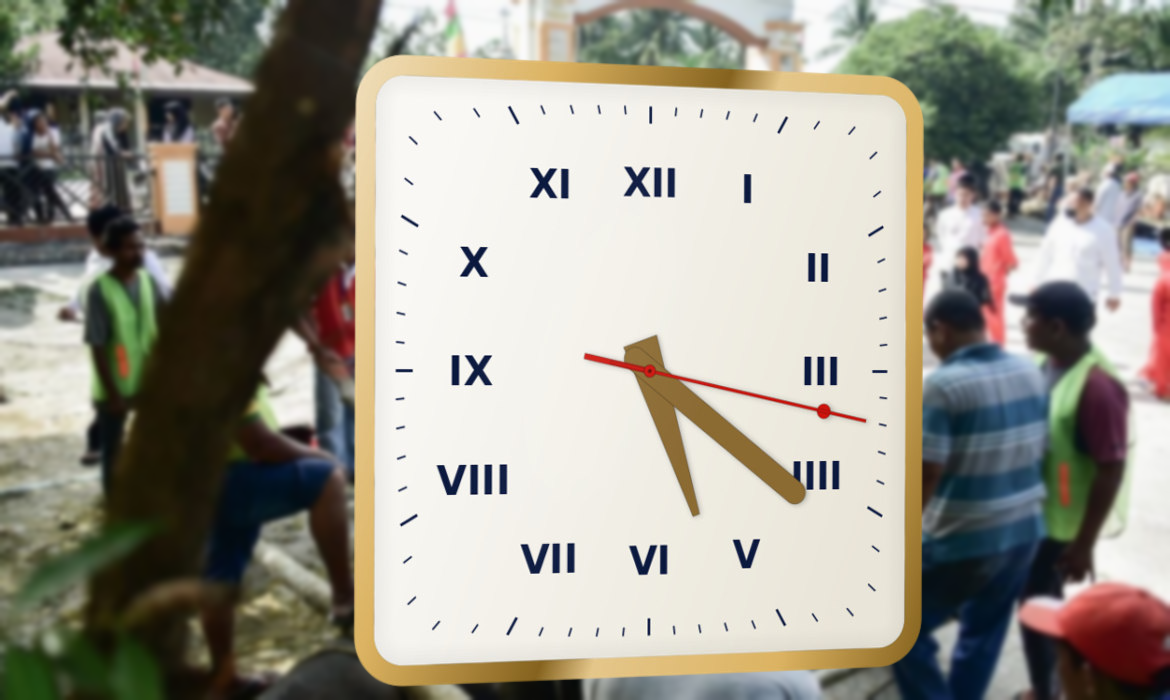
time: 5:21:17
